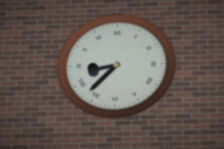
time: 8:37
